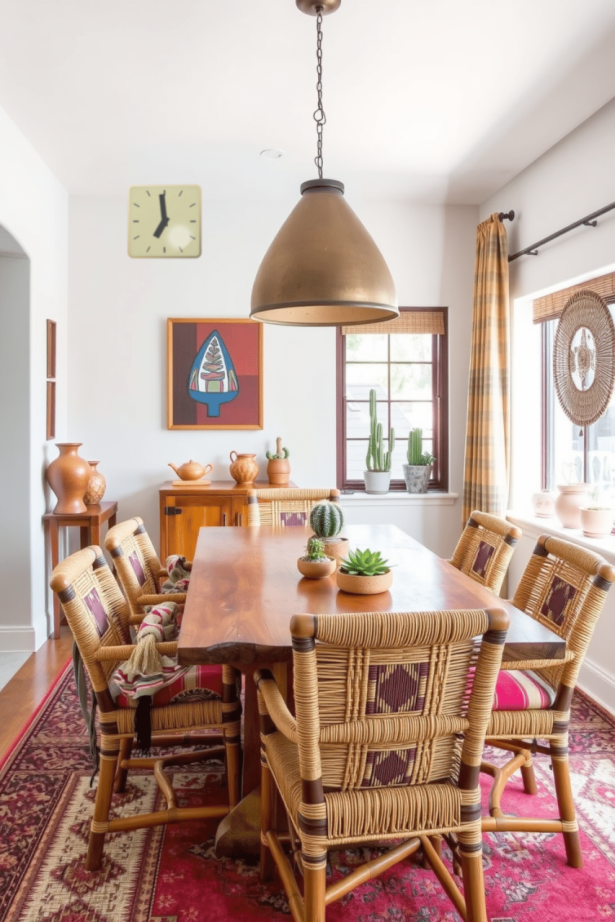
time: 6:59
